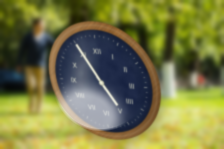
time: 4:55
